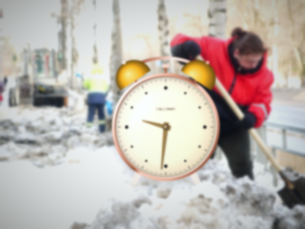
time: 9:31
